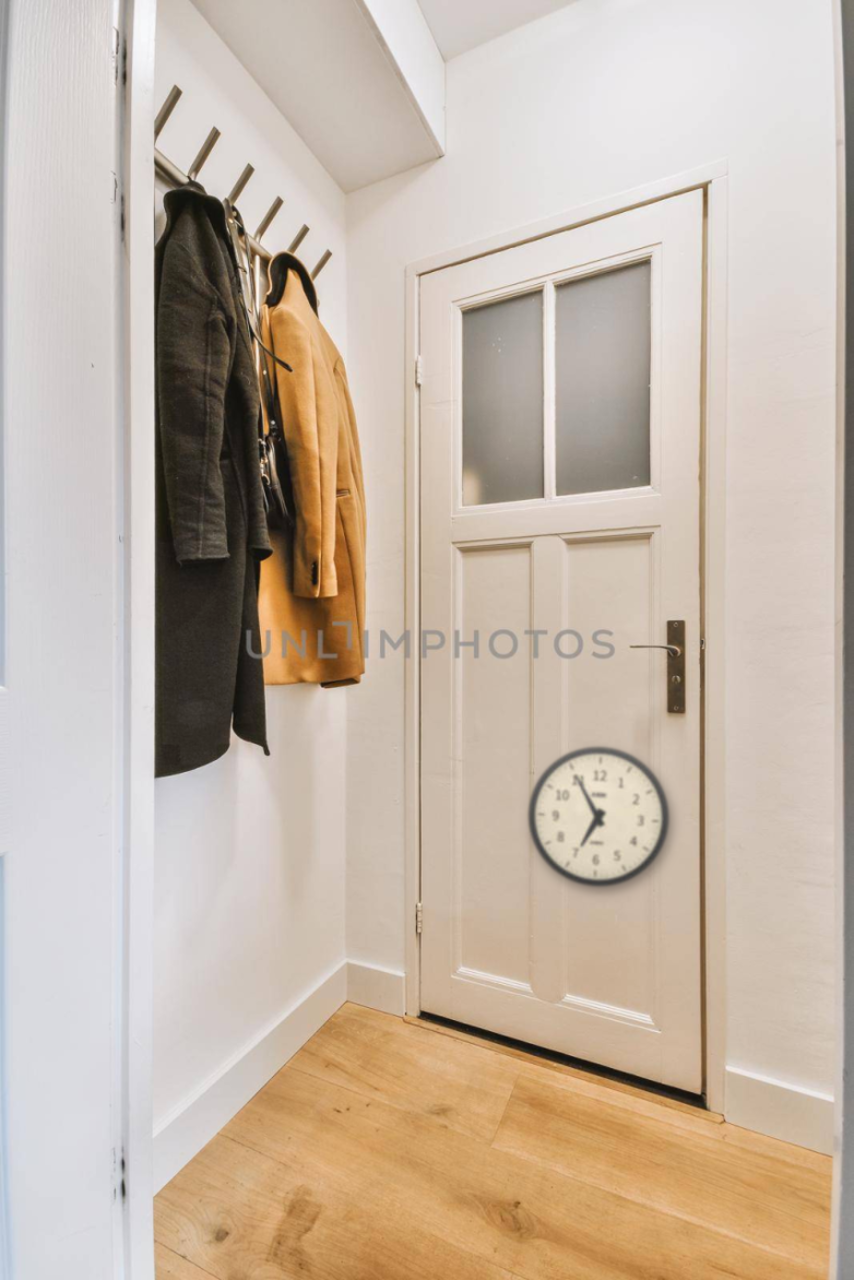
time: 6:55
